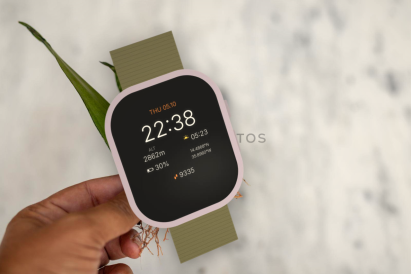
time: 22:38
